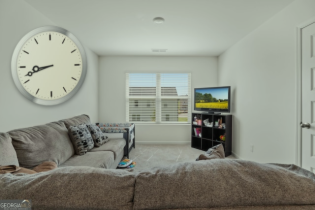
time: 8:42
